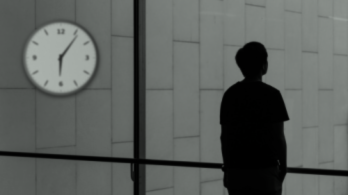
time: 6:06
